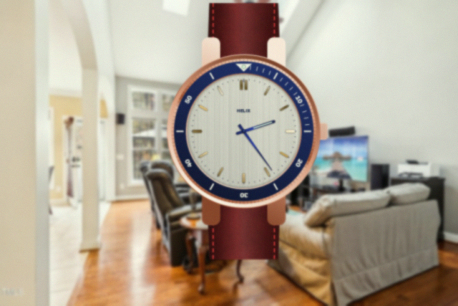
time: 2:24
